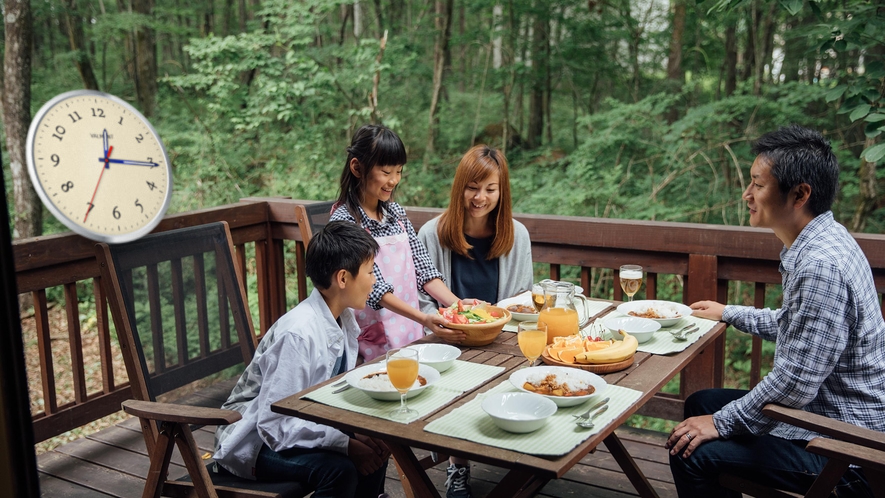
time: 12:15:35
